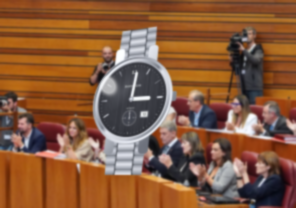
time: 3:01
